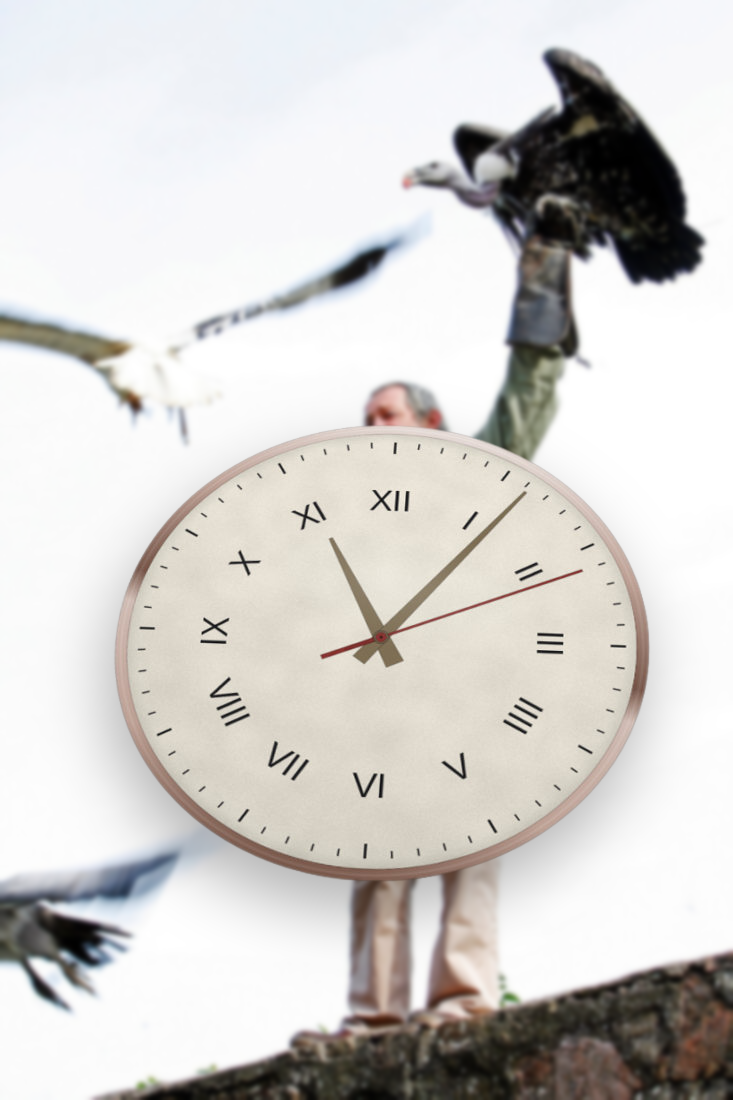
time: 11:06:11
